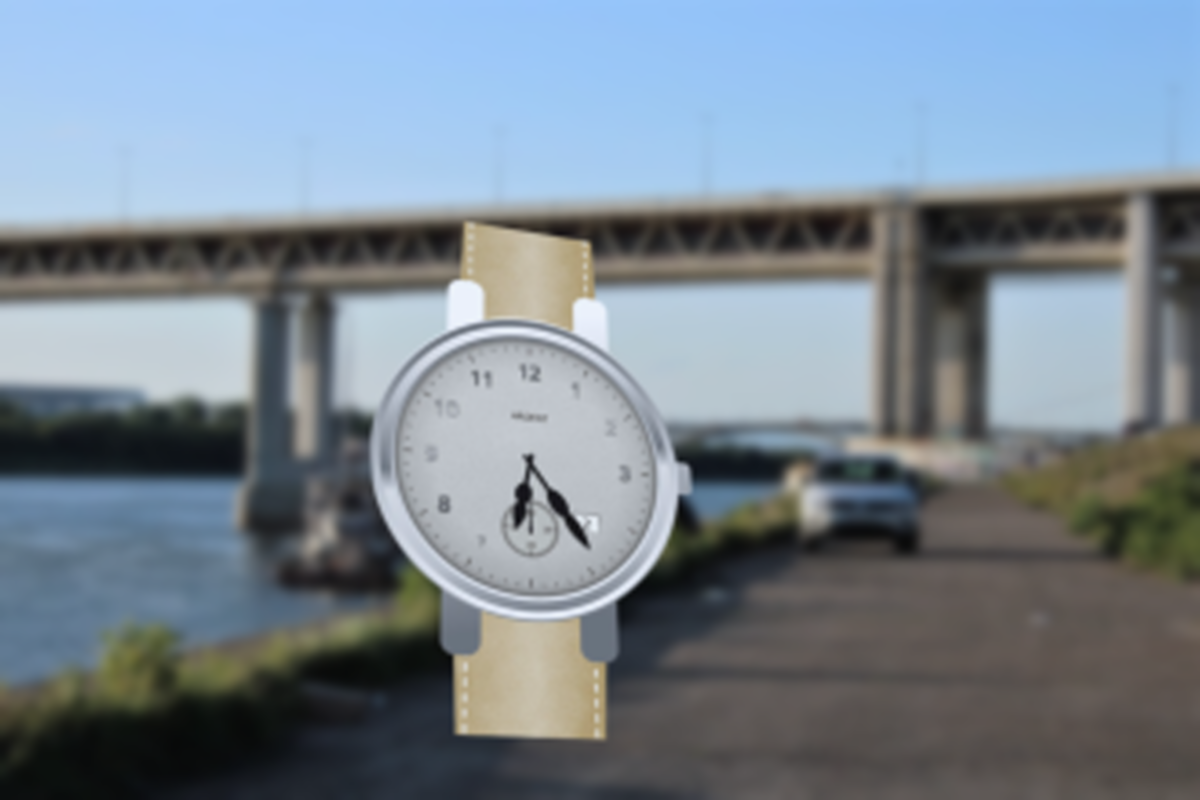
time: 6:24
